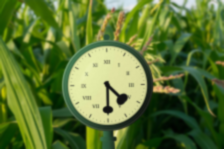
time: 4:30
